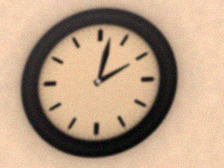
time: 2:02
